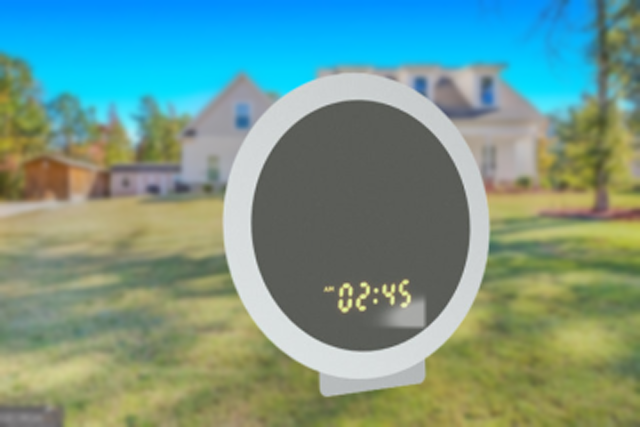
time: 2:45
